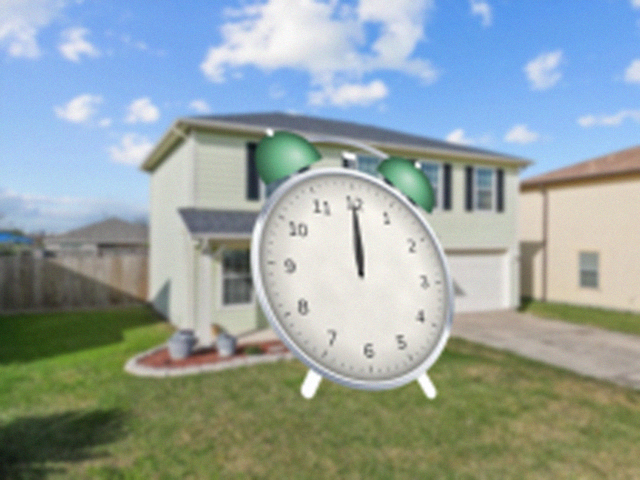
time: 12:00
